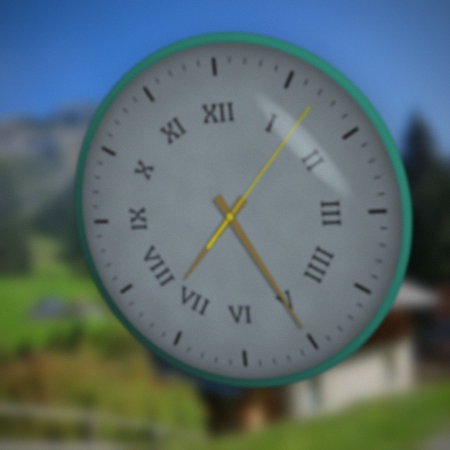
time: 7:25:07
